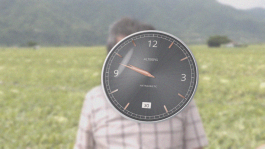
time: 9:48
